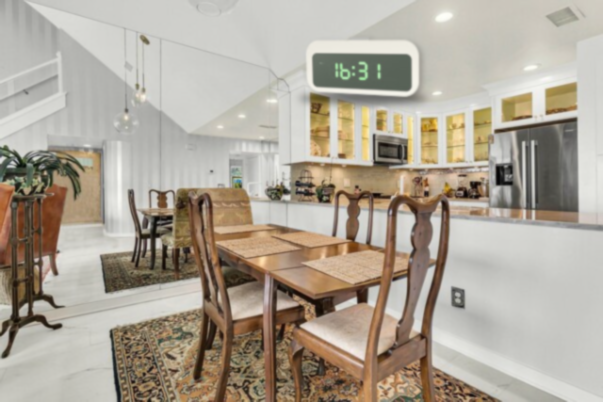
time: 16:31
